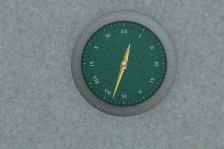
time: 12:33
